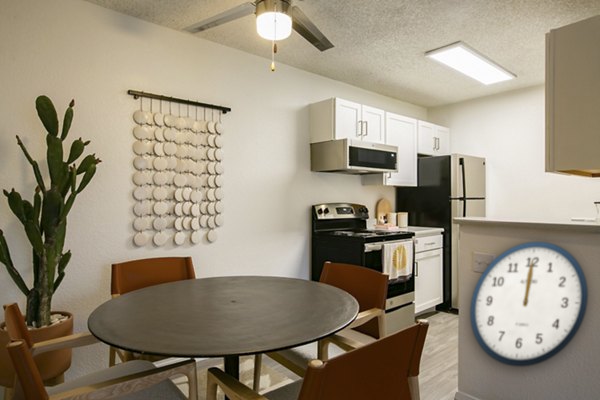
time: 12:00
